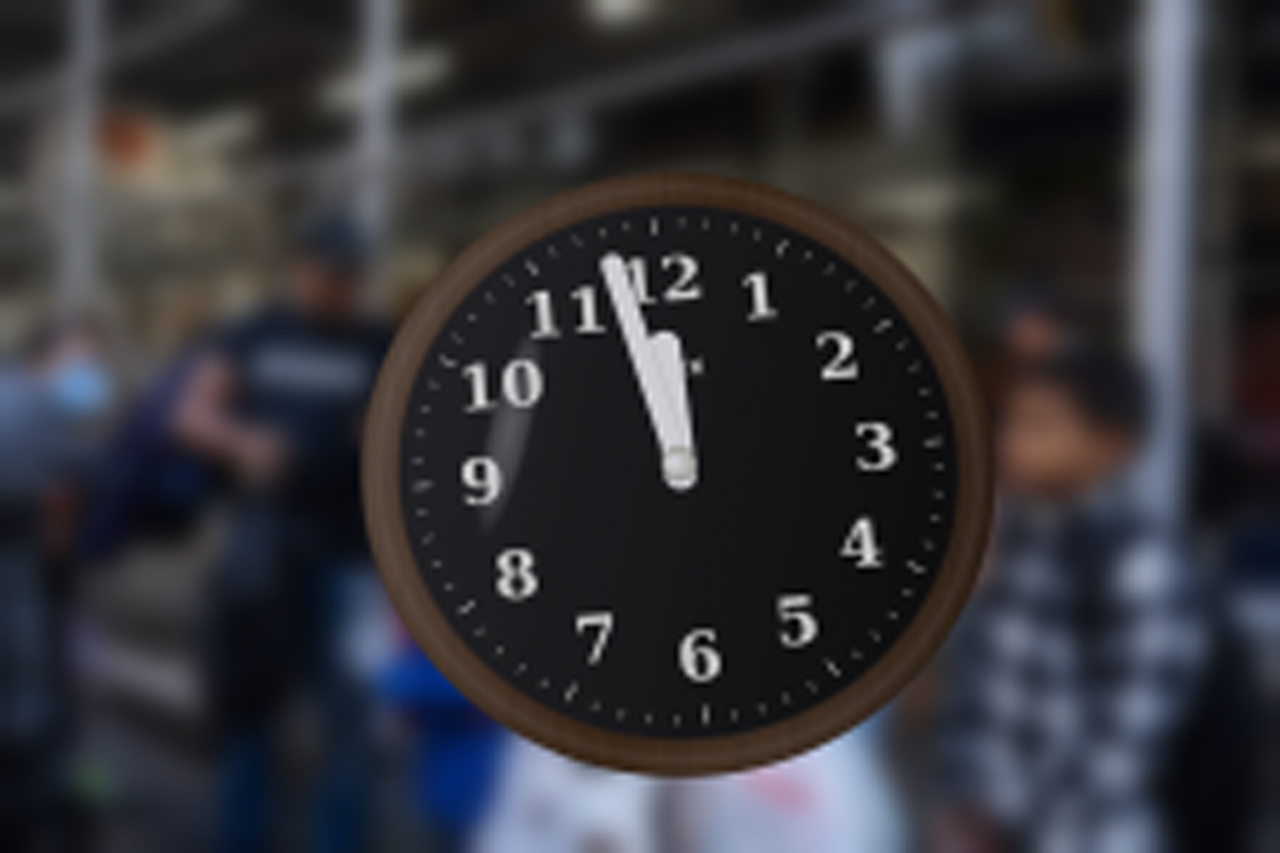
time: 11:58
